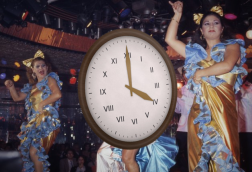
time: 4:00
